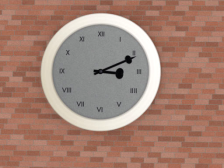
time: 3:11
